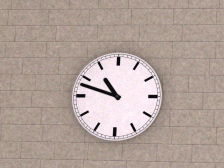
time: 10:48
